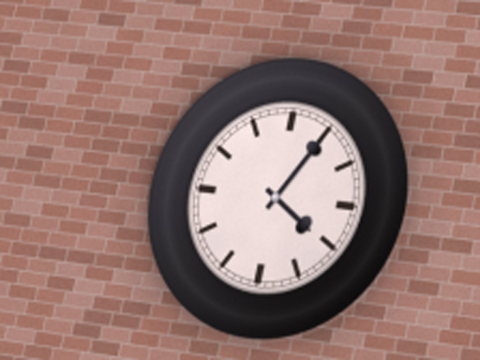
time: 4:05
